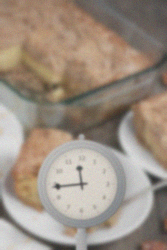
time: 11:44
